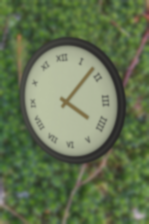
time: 4:08
